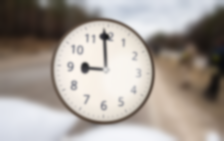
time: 8:59
